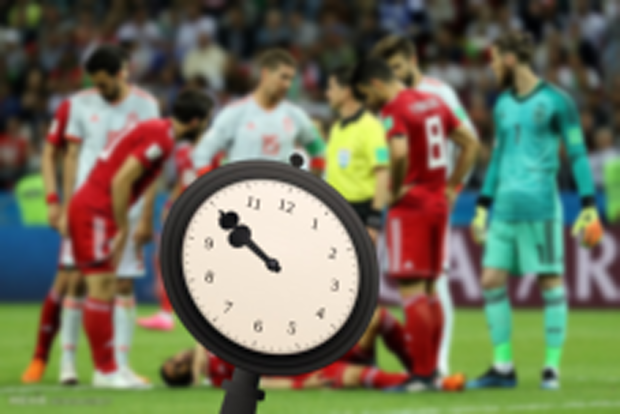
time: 9:50
